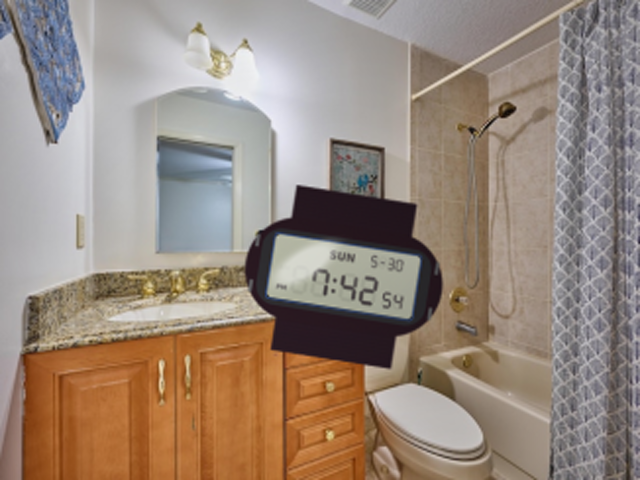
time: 7:42:54
